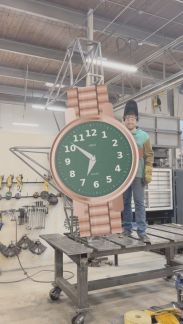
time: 6:52
